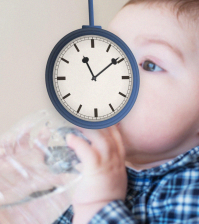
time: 11:09
